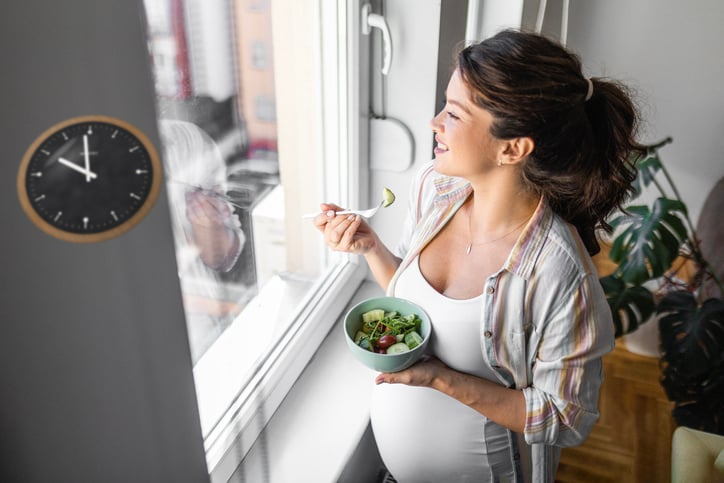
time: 9:59
